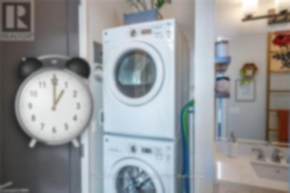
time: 1:00
